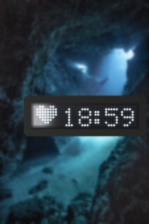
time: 18:59
